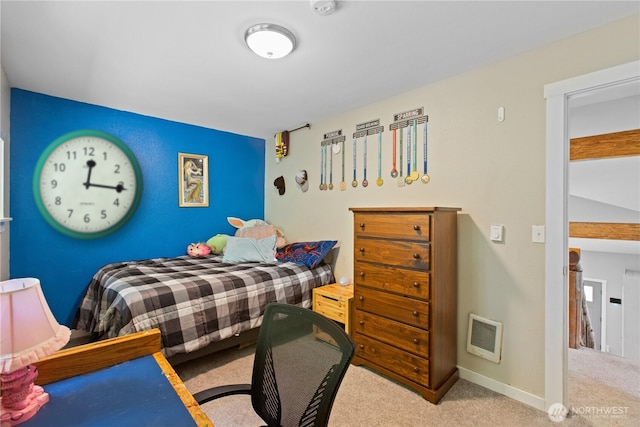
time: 12:16
